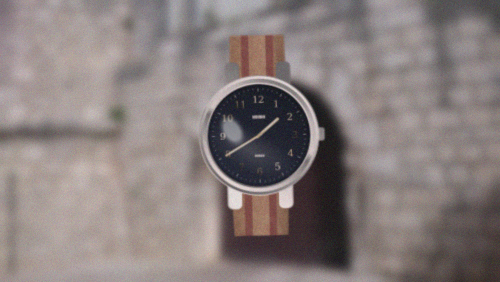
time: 1:40
